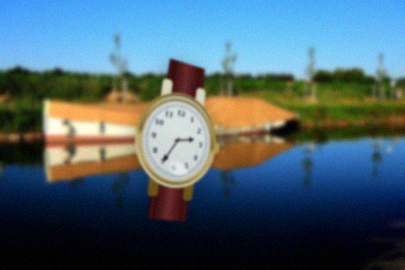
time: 2:35
